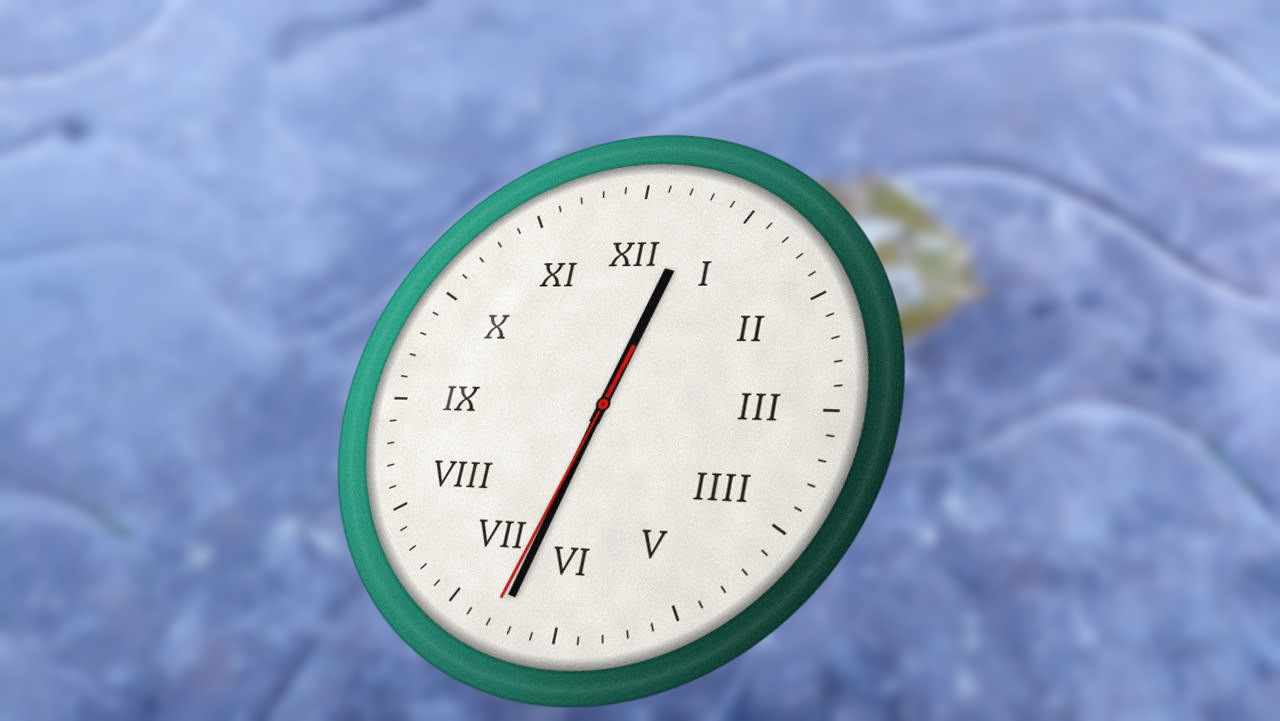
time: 12:32:33
